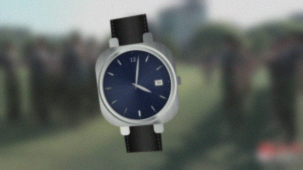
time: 4:02
